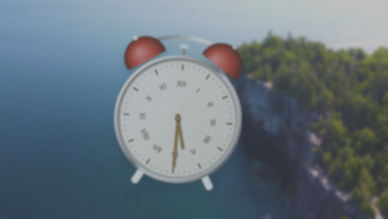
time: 5:30
